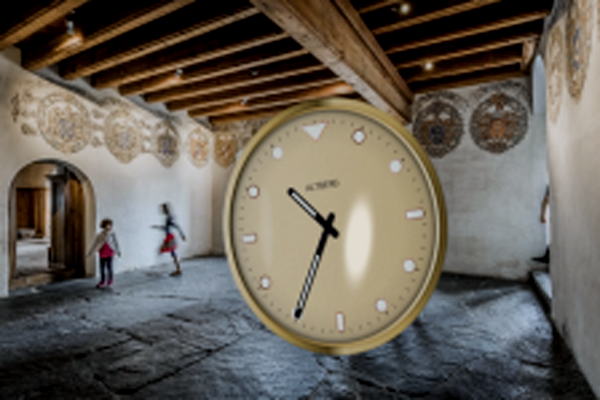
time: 10:35
